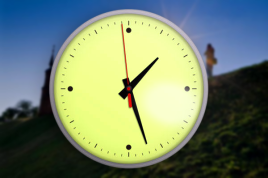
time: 1:26:59
